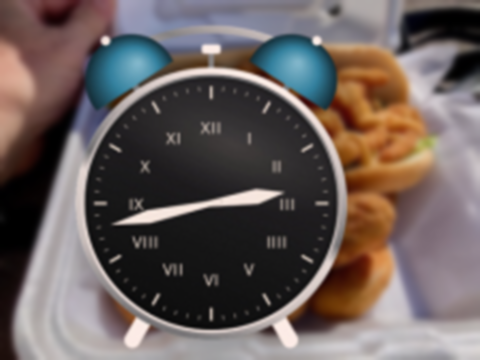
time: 2:43
